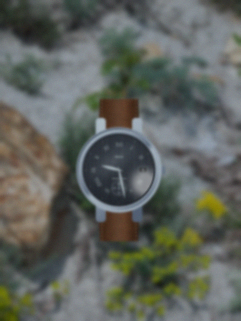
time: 9:28
